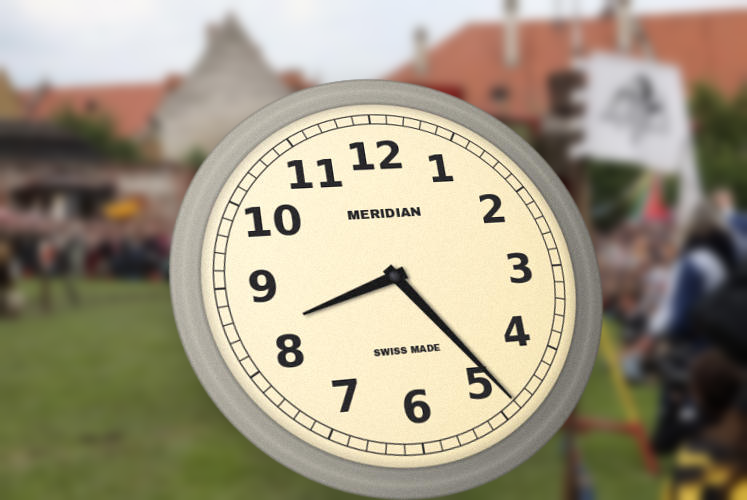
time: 8:24
